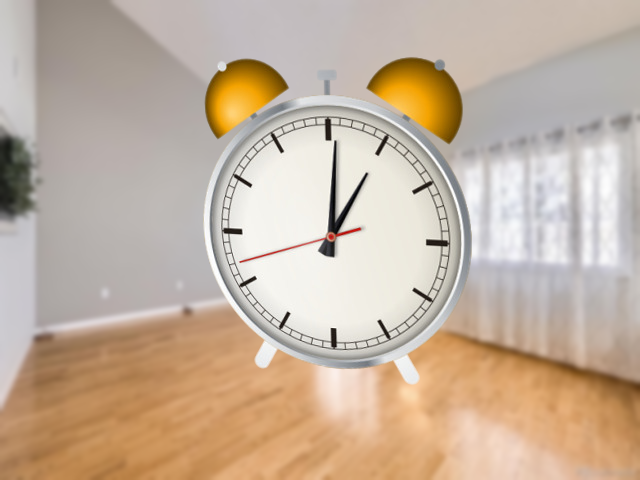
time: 1:00:42
